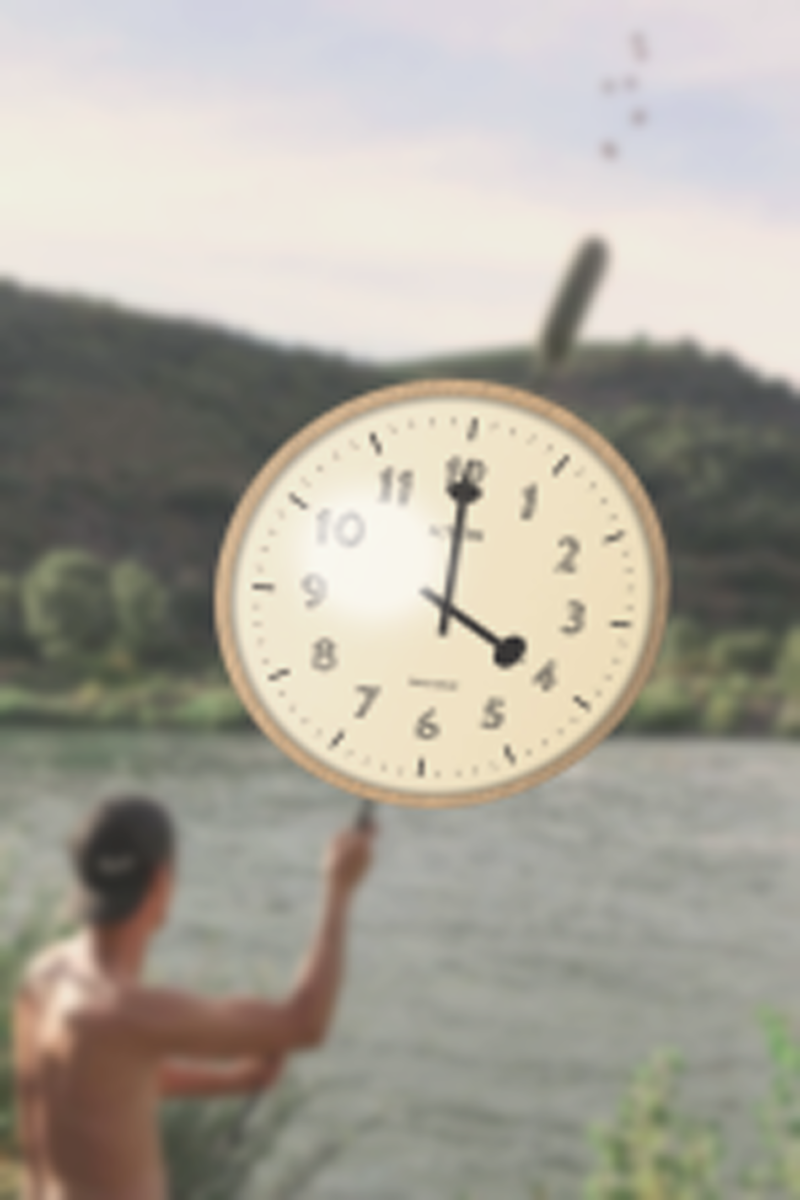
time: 4:00
